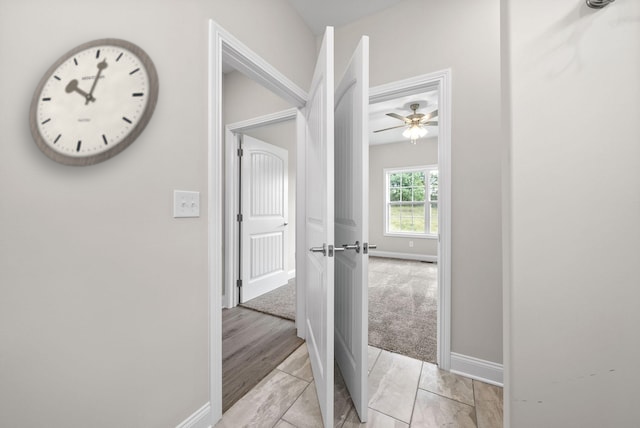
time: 10:02
